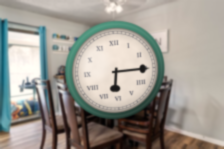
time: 6:15
